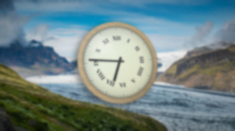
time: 6:46
